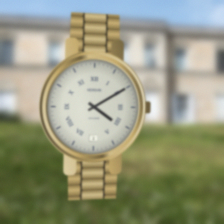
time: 4:10
